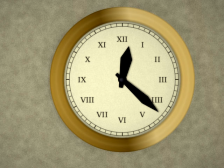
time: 12:22
